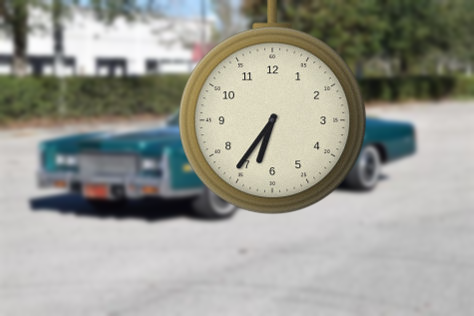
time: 6:36
